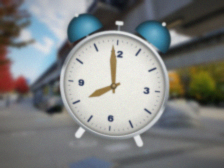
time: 7:59
